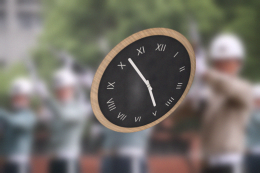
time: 4:52
